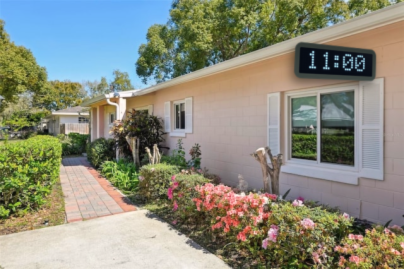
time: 11:00
